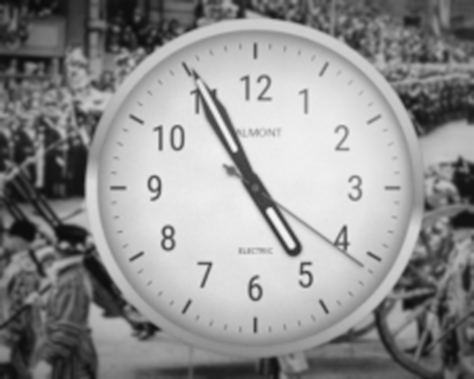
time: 4:55:21
